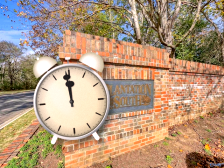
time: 11:59
